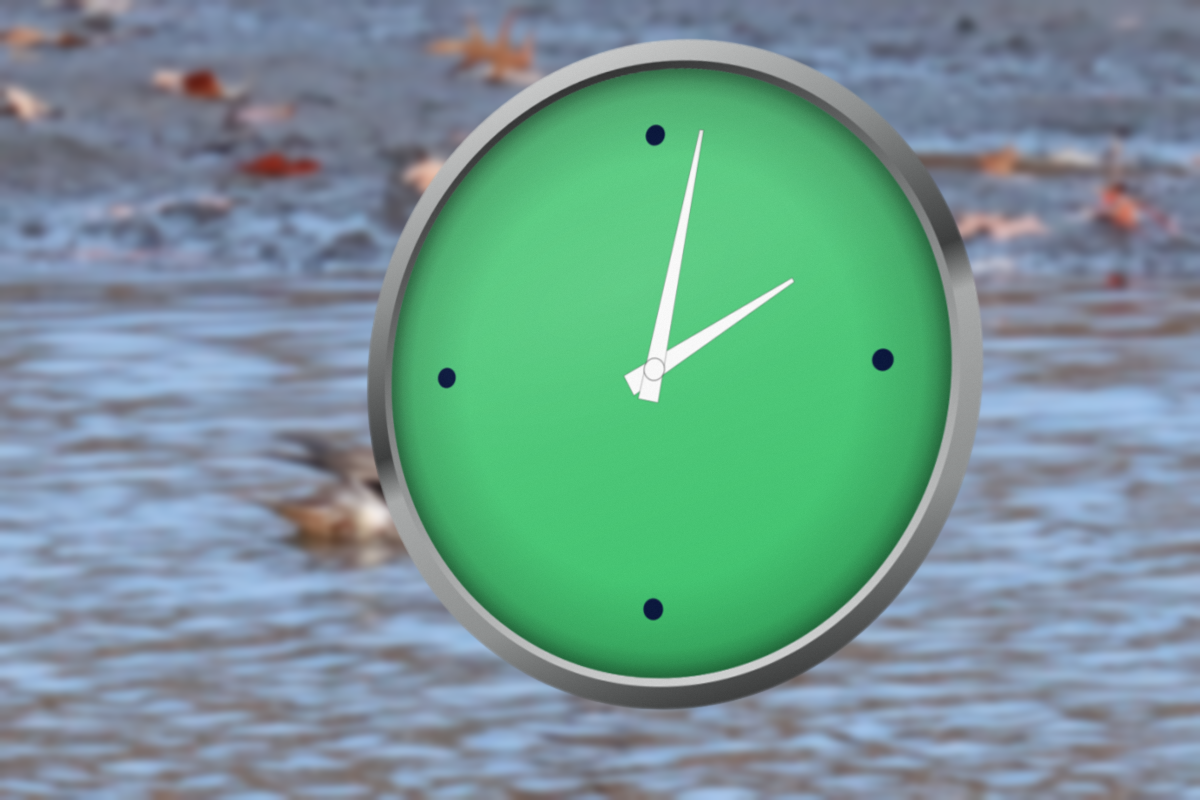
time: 2:02
